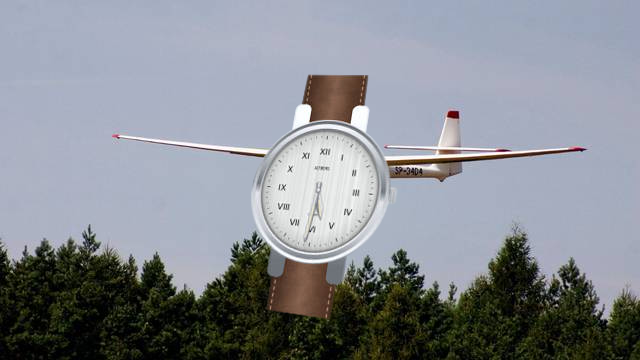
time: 5:31
